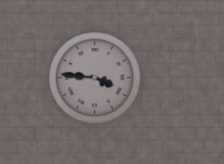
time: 3:46
